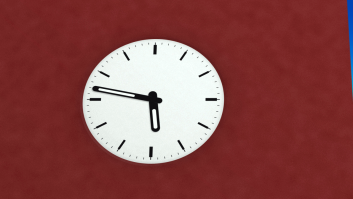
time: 5:47
